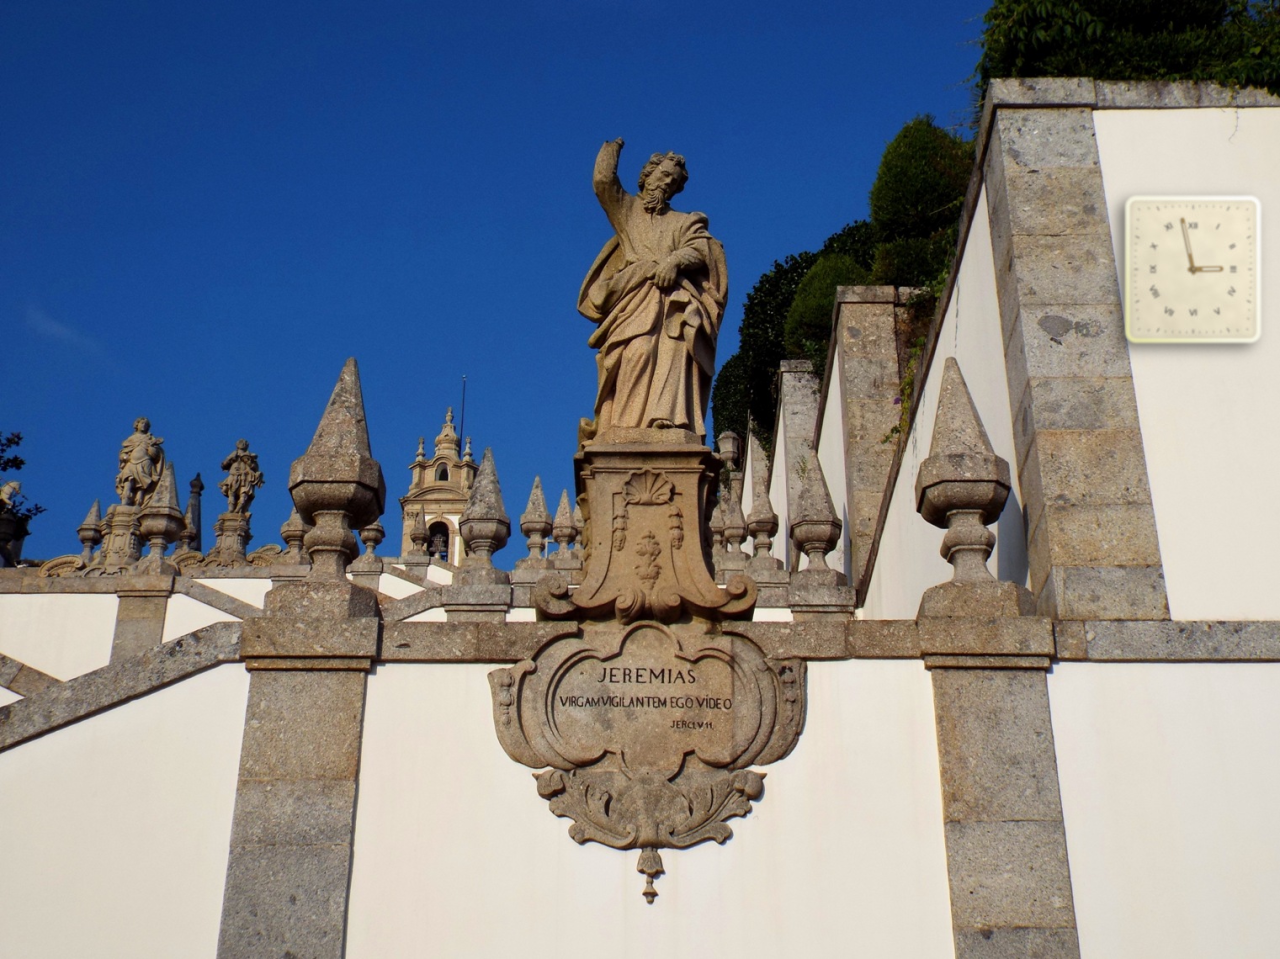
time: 2:58
